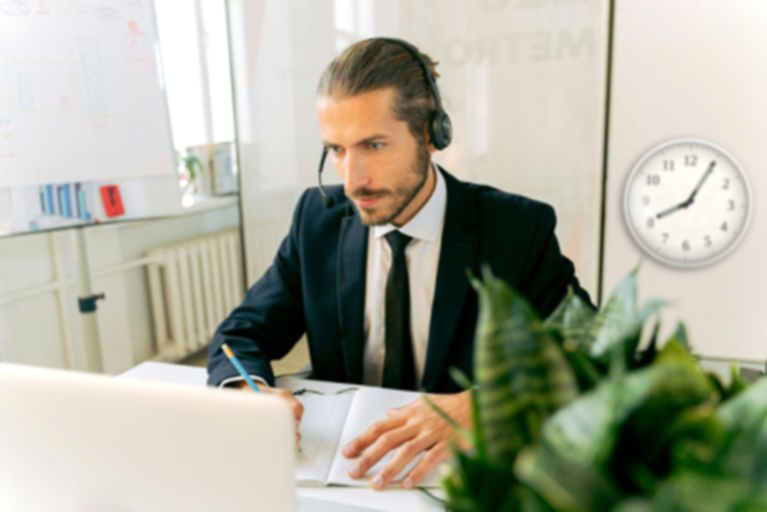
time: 8:05
